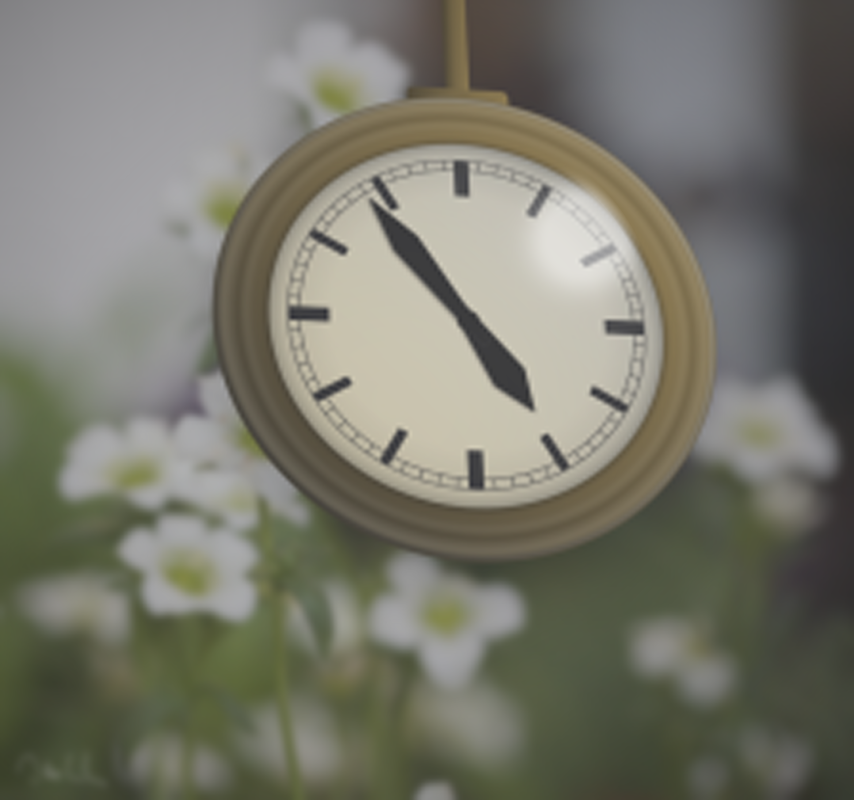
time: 4:54
